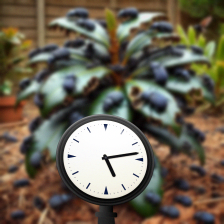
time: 5:13
